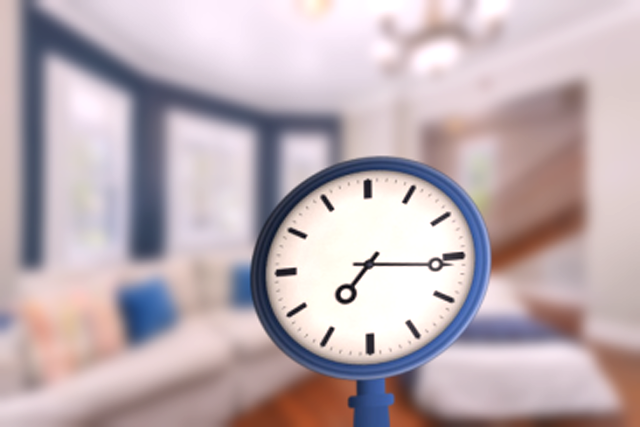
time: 7:16
